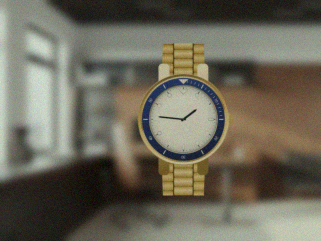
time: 1:46
